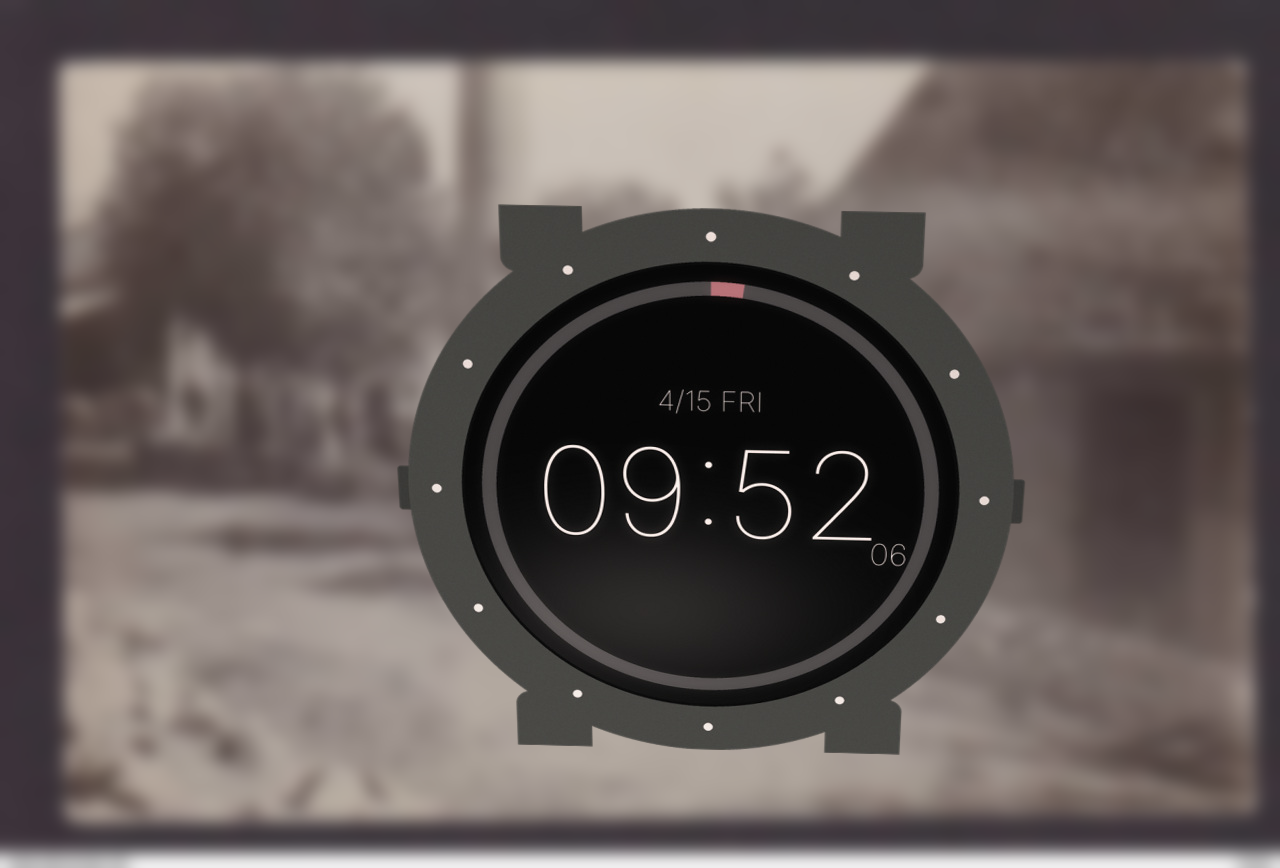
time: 9:52:06
